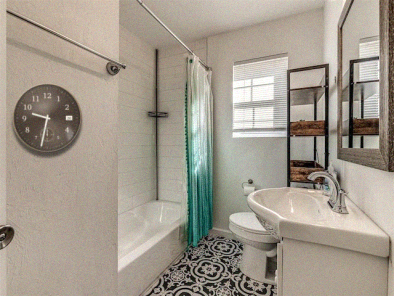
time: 9:32
